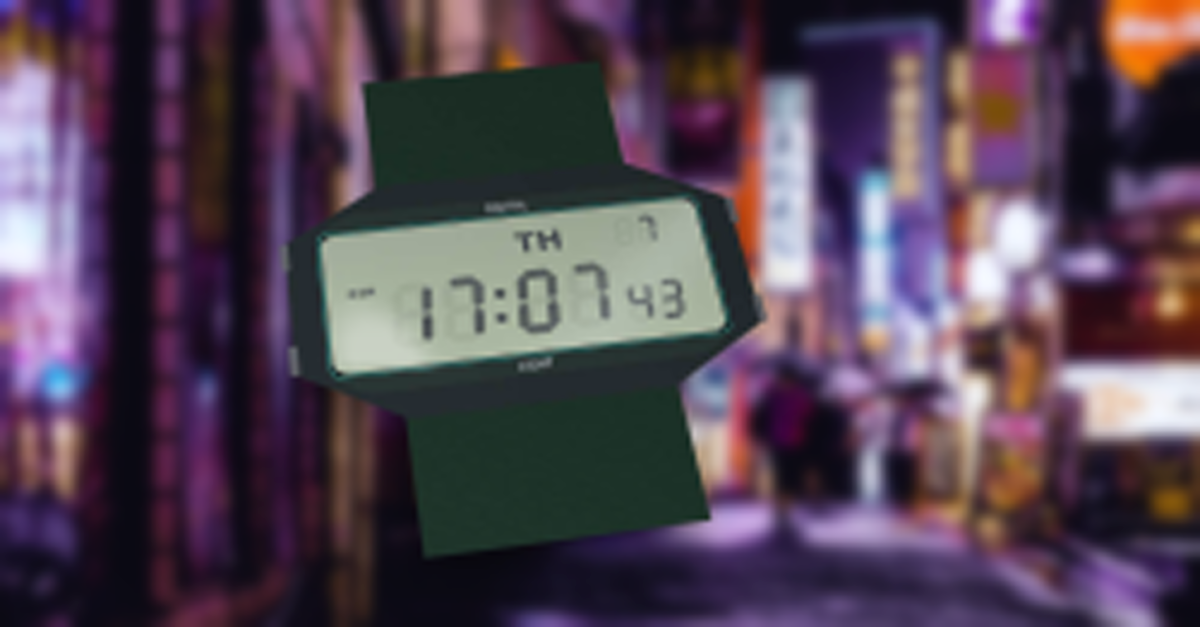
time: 17:07:43
